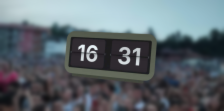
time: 16:31
